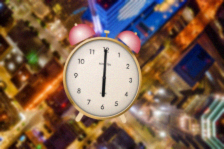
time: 6:00
